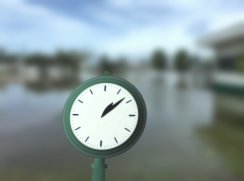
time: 1:08
